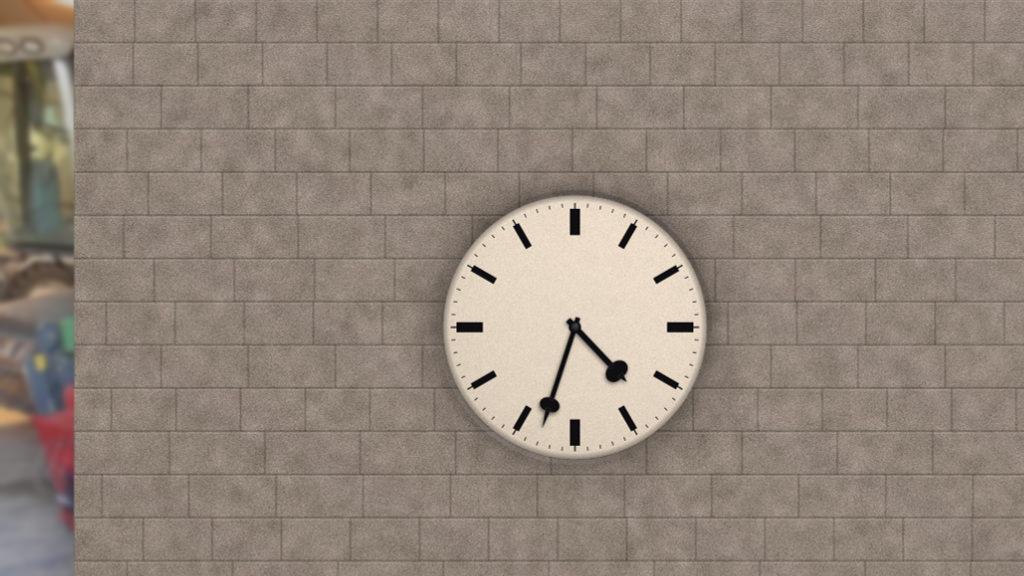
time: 4:33
